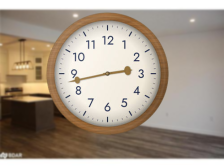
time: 2:43
